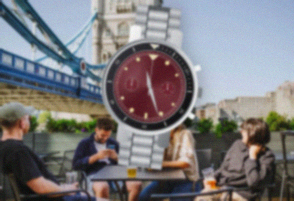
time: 11:26
